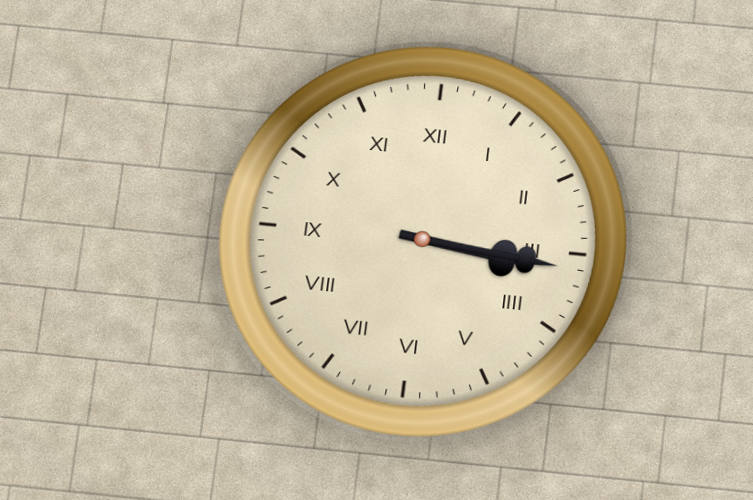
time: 3:16
